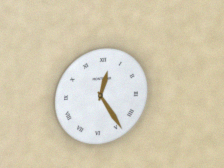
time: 12:24
